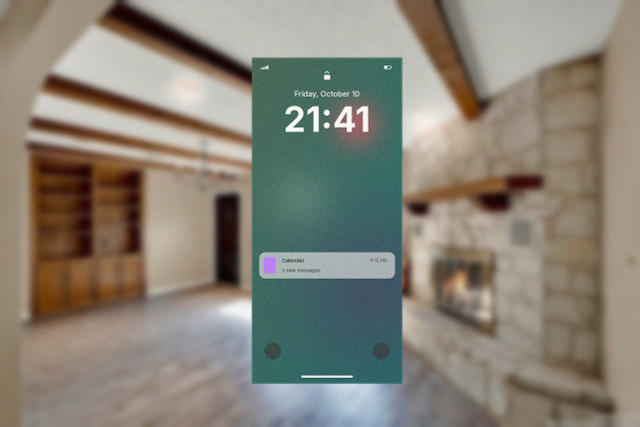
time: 21:41
